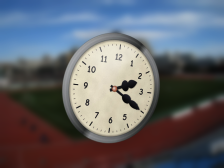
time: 2:20
